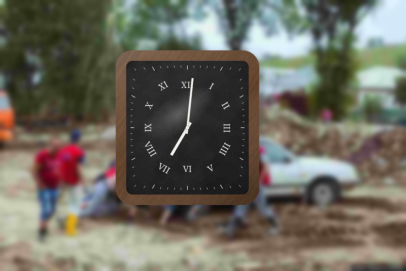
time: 7:01
